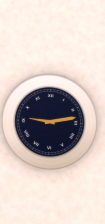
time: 9:13
